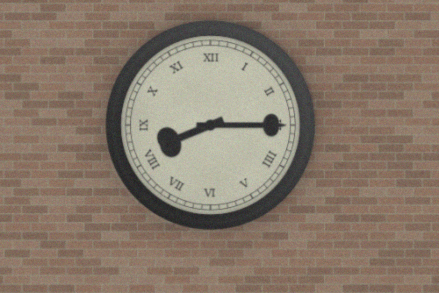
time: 8:15
